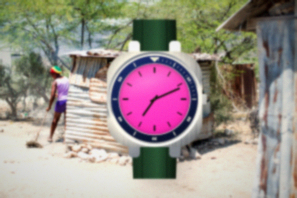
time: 7:11
